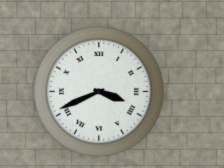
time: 3:41
